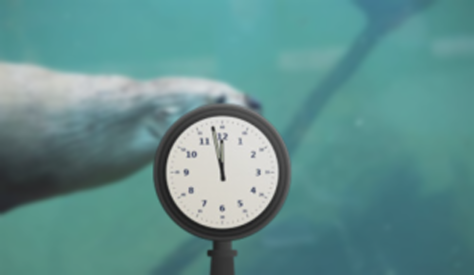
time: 11:58
